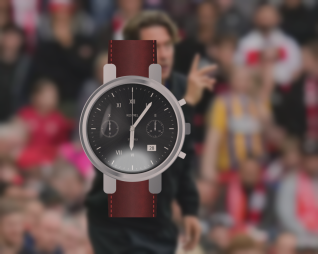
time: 6:06
